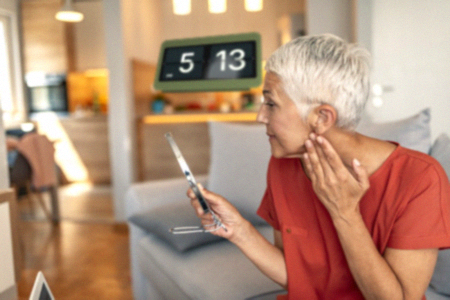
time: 5:13
